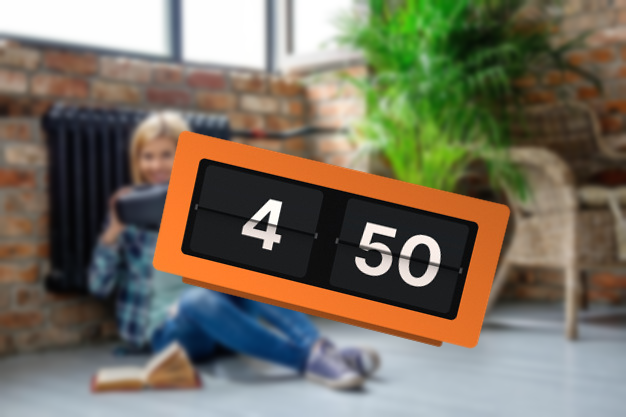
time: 4:50
